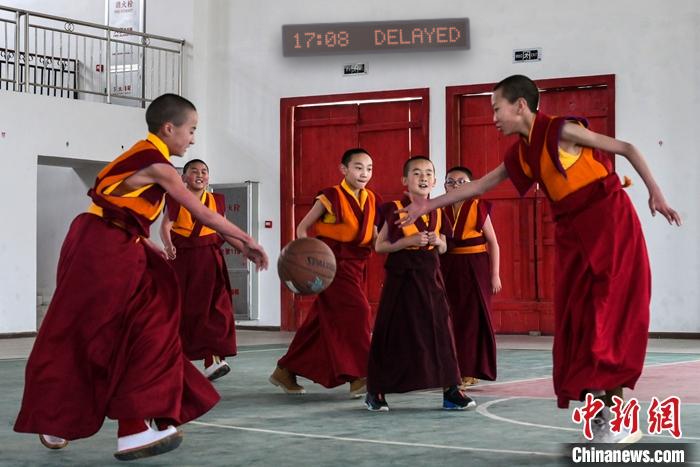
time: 17:08
